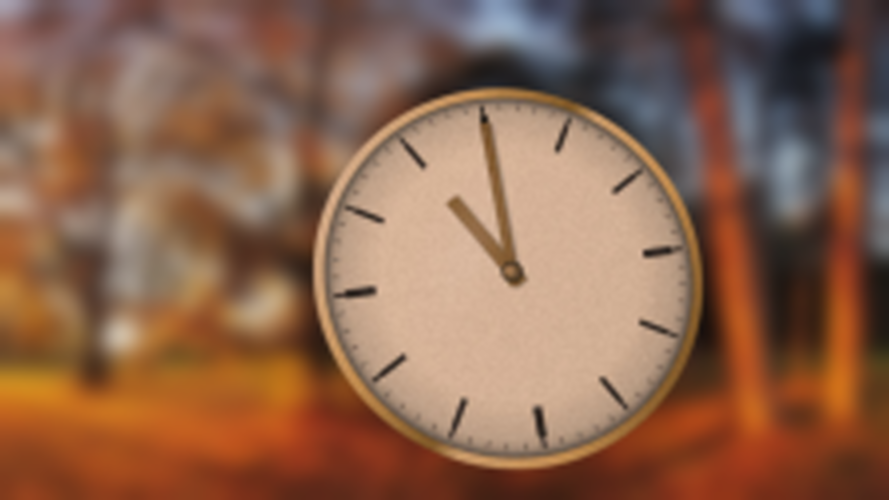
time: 11:00
